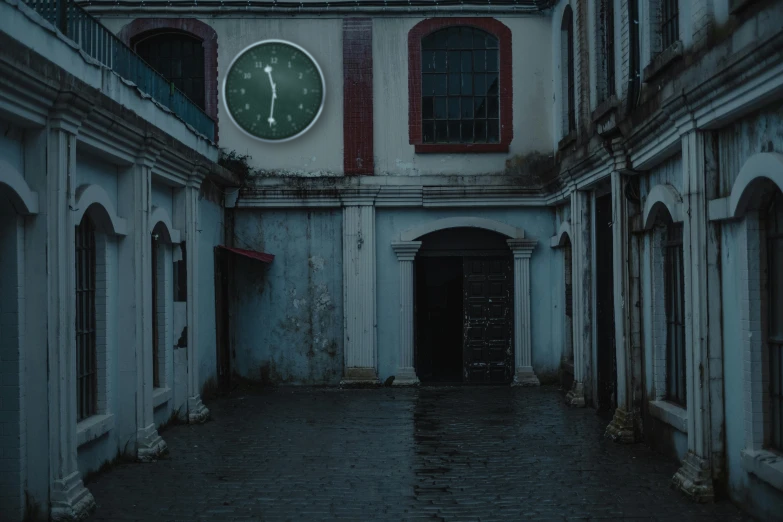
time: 11:31
